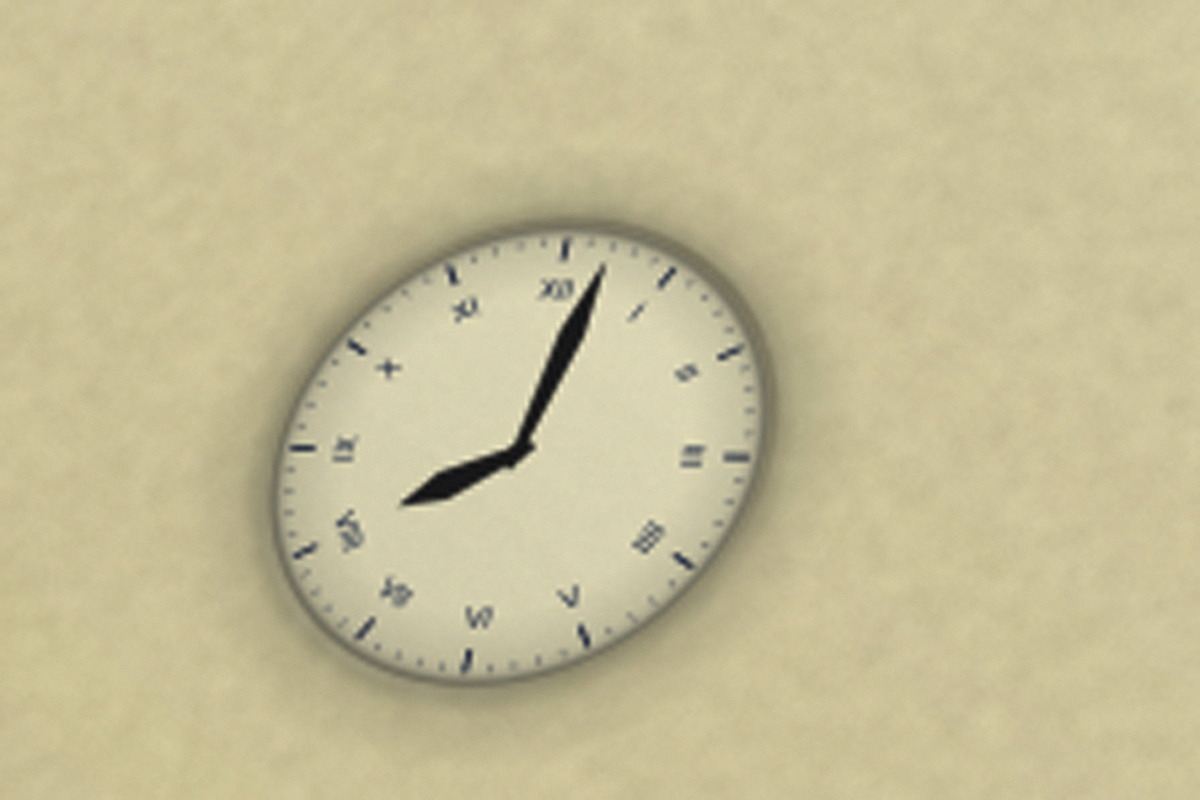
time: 8:02
